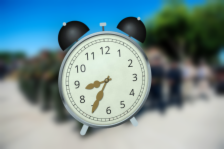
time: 8:35
